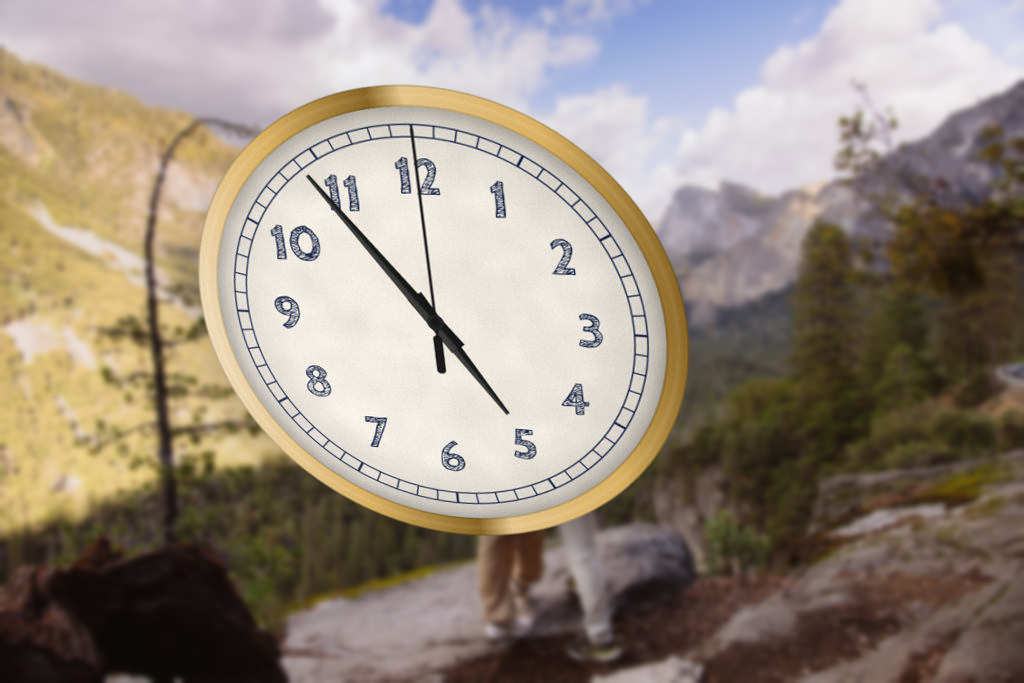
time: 4:54:00
